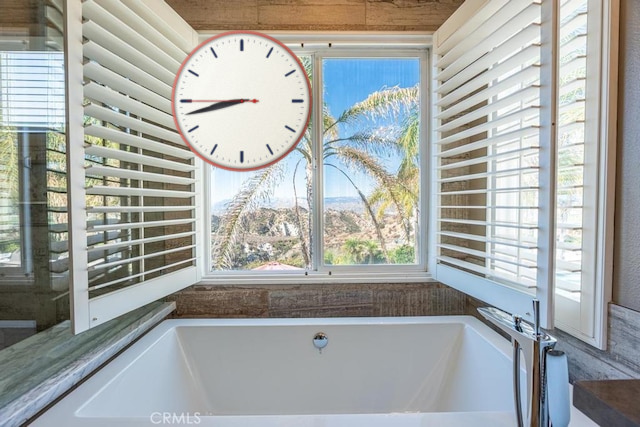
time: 8:42:45
